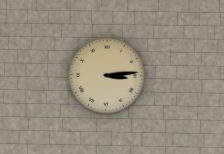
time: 3:14
